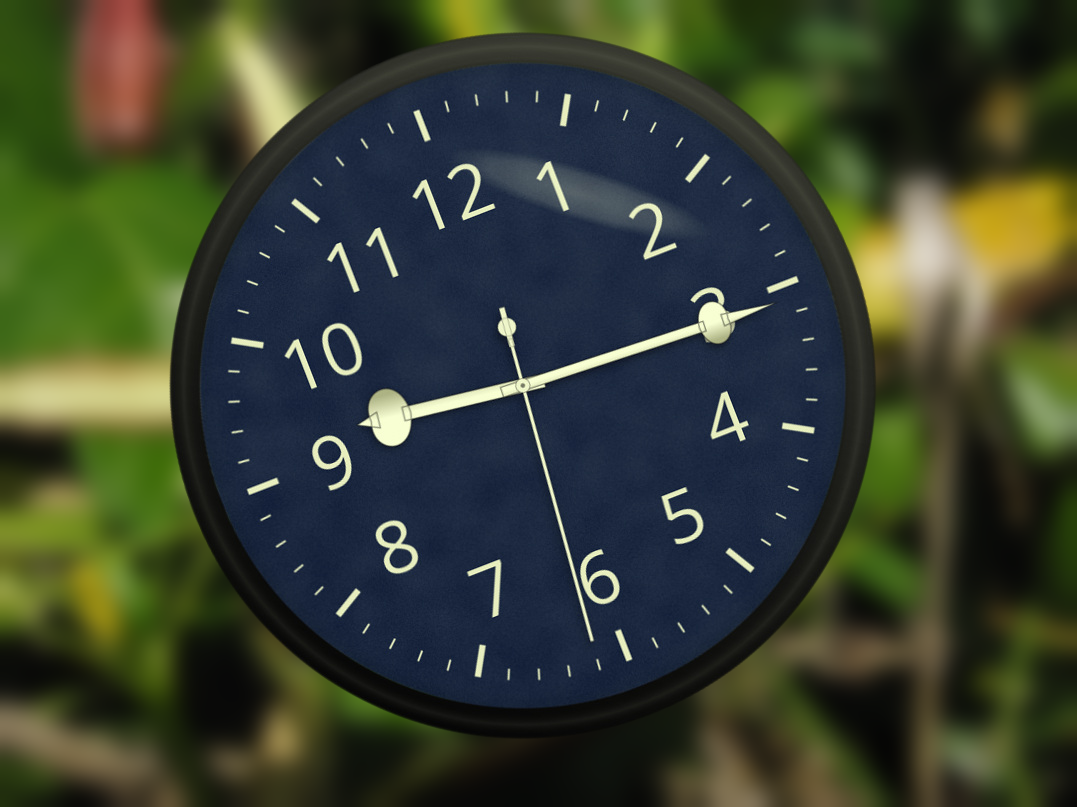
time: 9:15:31
